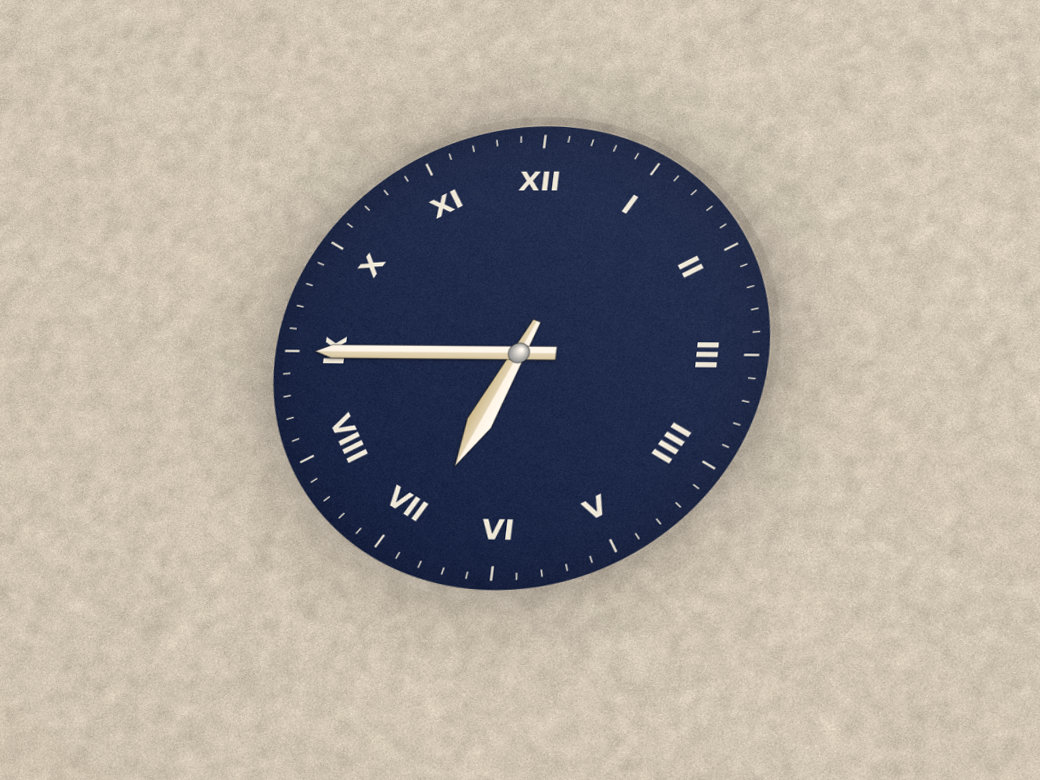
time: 6:45
